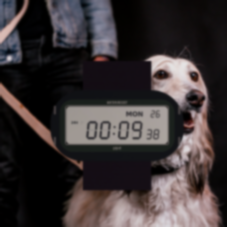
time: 0:09
